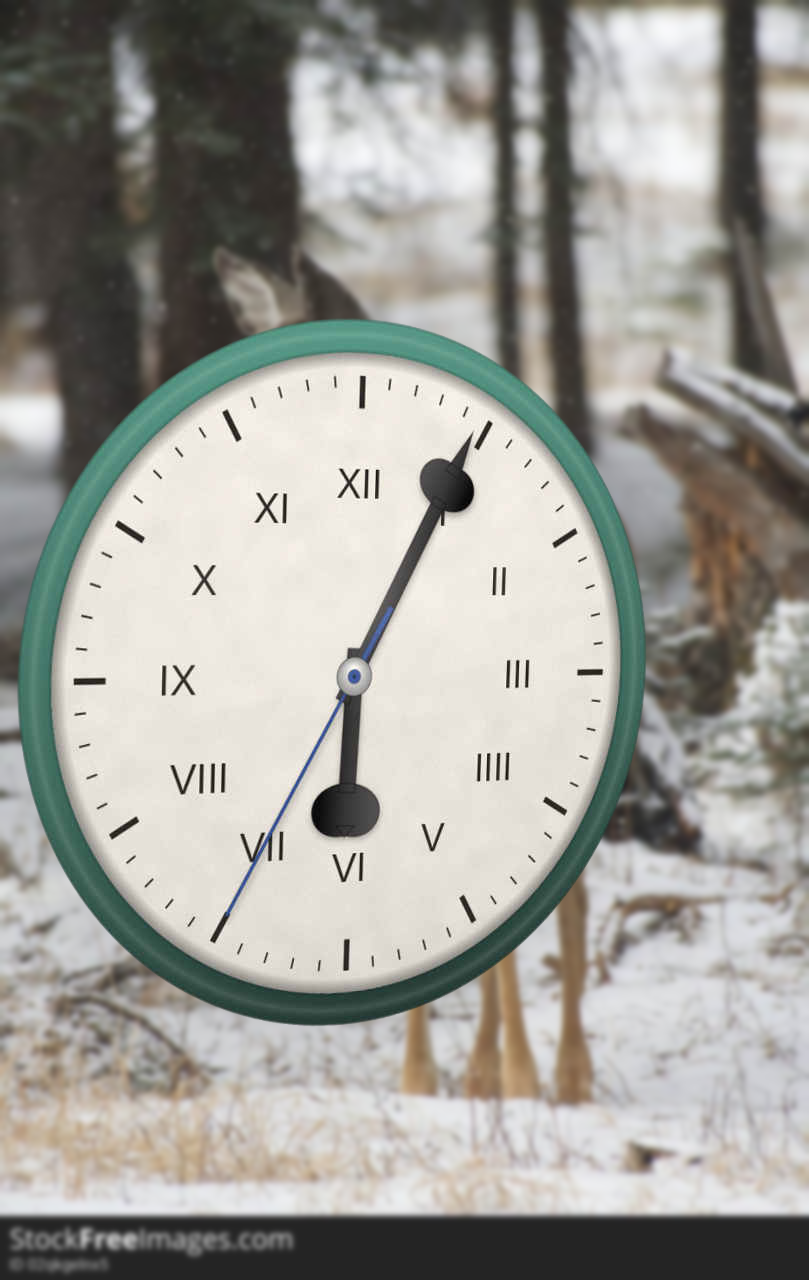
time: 6:04:35
